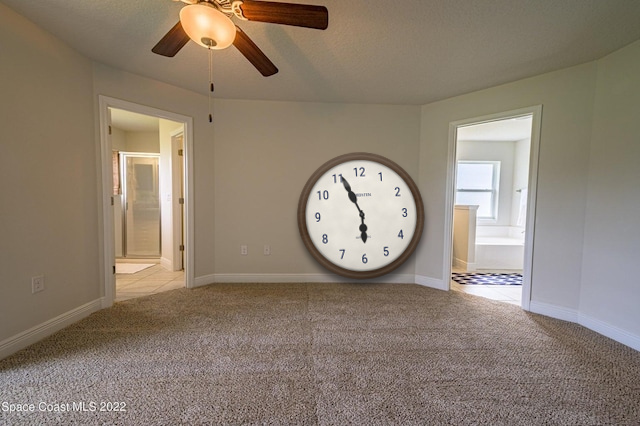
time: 5:56
